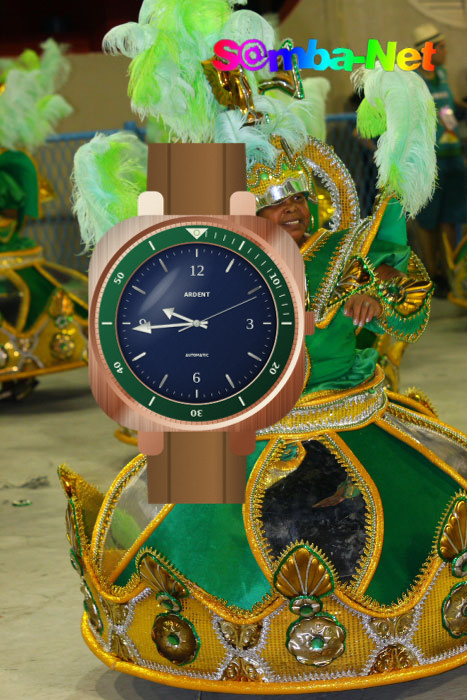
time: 9:44:11
